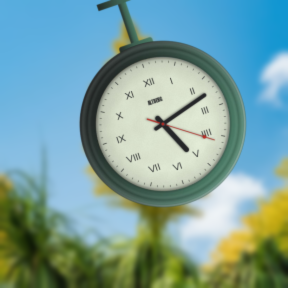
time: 5:12:21
